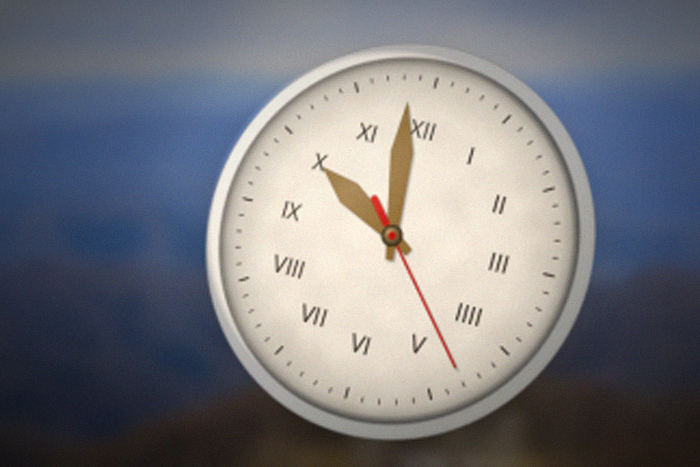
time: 9:58:23
